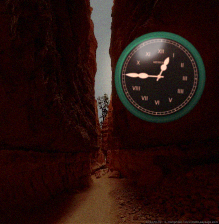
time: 12:45
